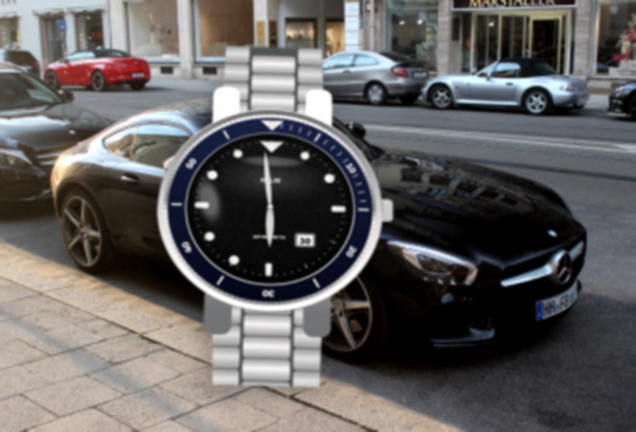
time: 5:59
